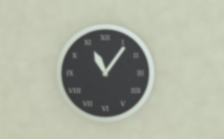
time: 11:06
